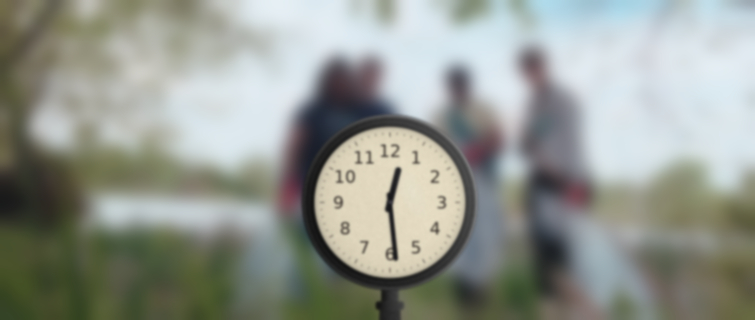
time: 12:29
